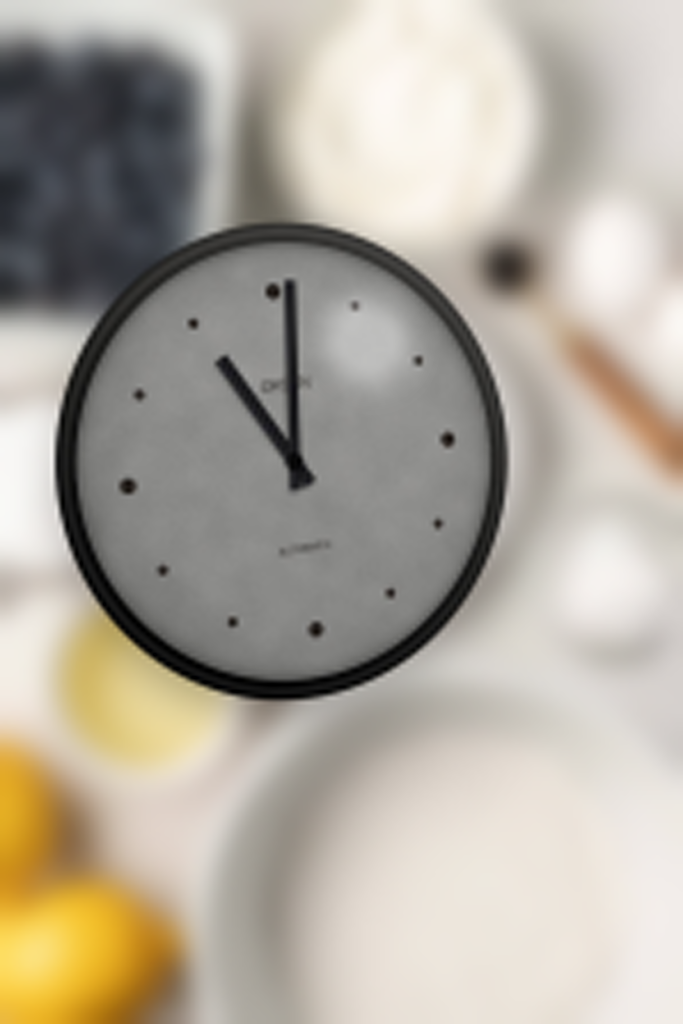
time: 11:01
